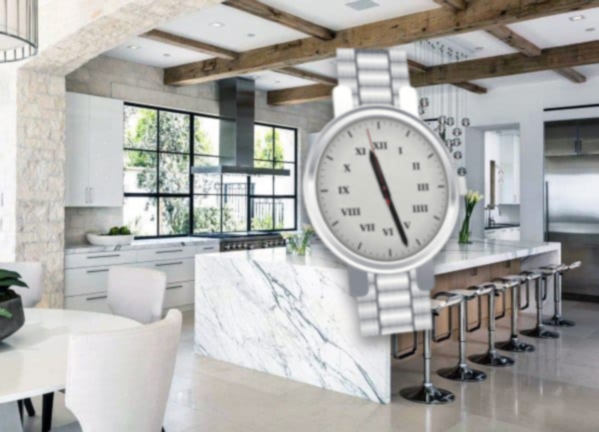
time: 11:26:58
